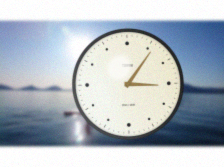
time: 3:06
